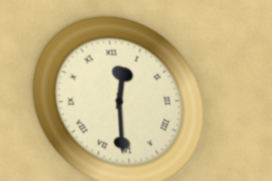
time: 12:31
